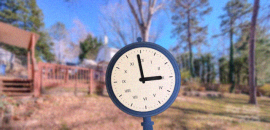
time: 2:59
